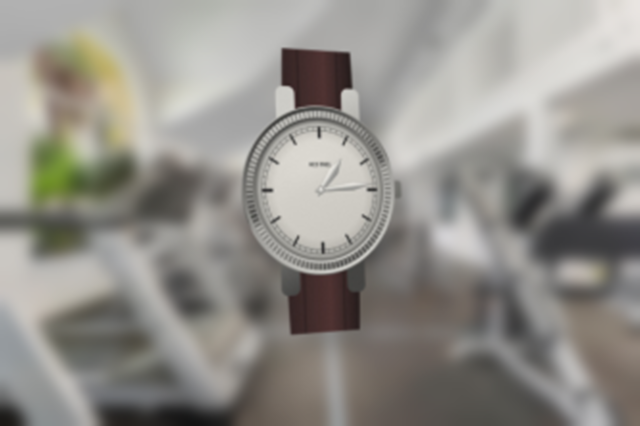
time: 1:14
